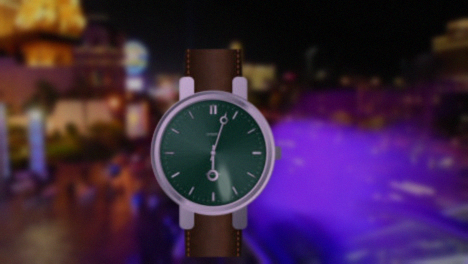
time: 6:03
